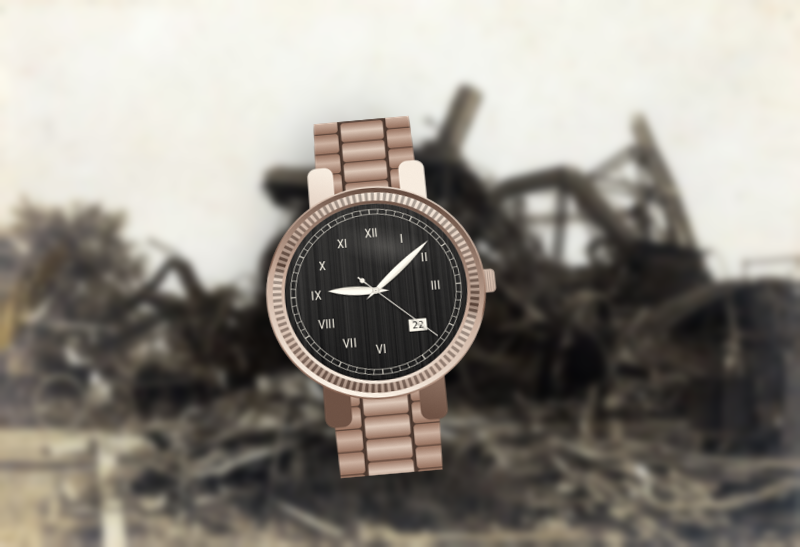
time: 9:08:22
